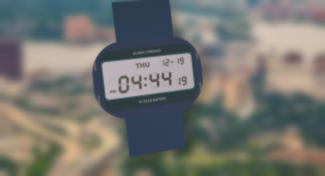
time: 4:44
